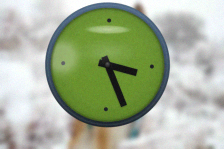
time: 3:26
